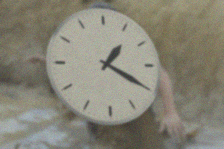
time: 1:20
